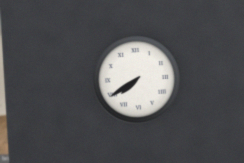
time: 7:40
